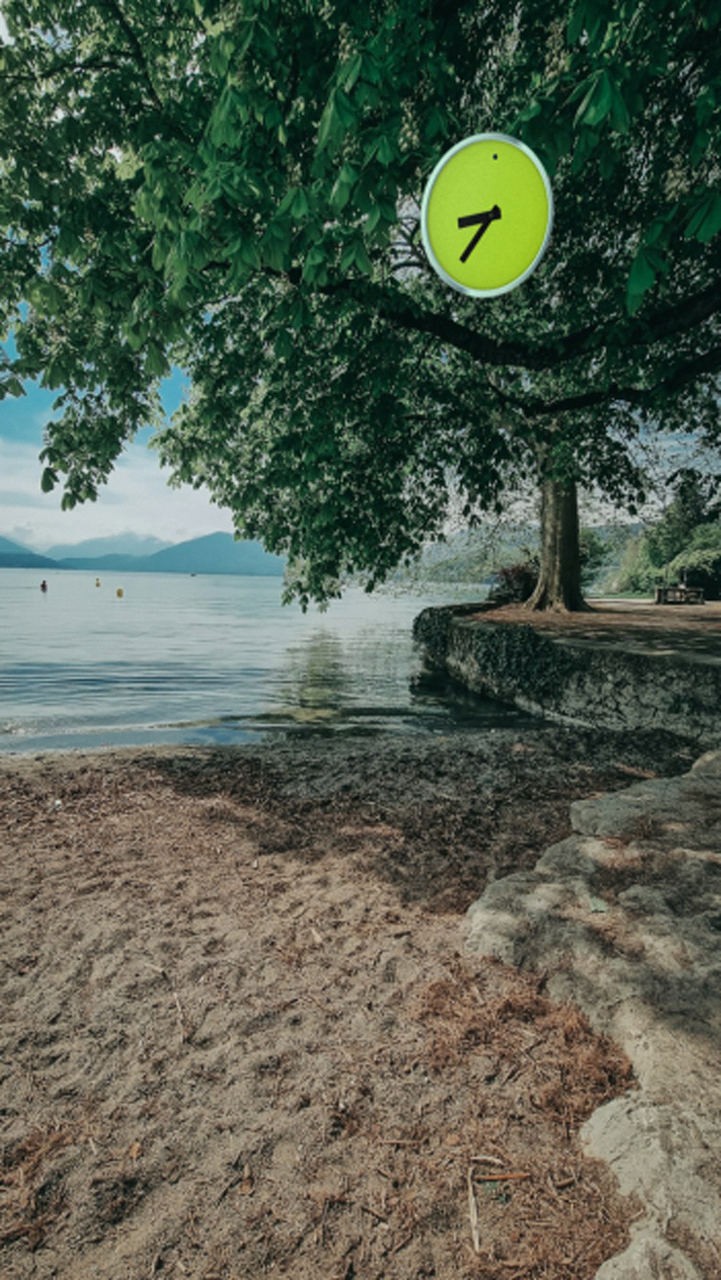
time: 8:36
